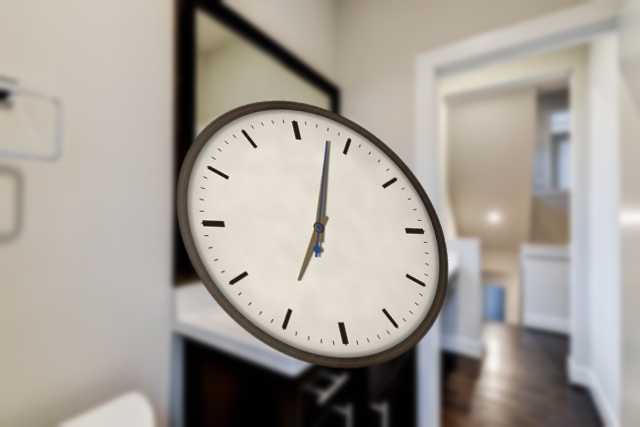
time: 7:03:03
